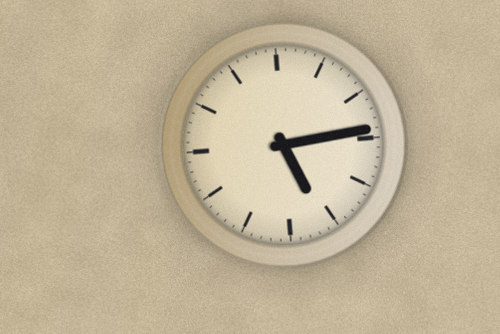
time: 5:14
